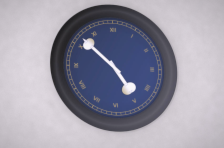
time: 4:52
